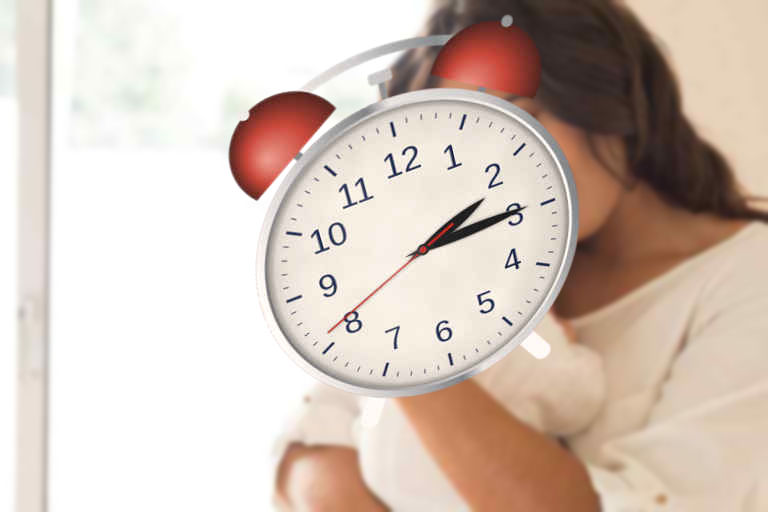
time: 2:14:41
